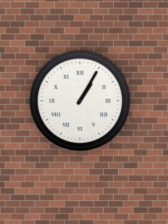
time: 1:05
